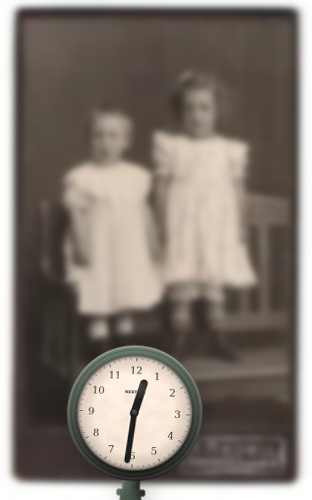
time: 12:31
